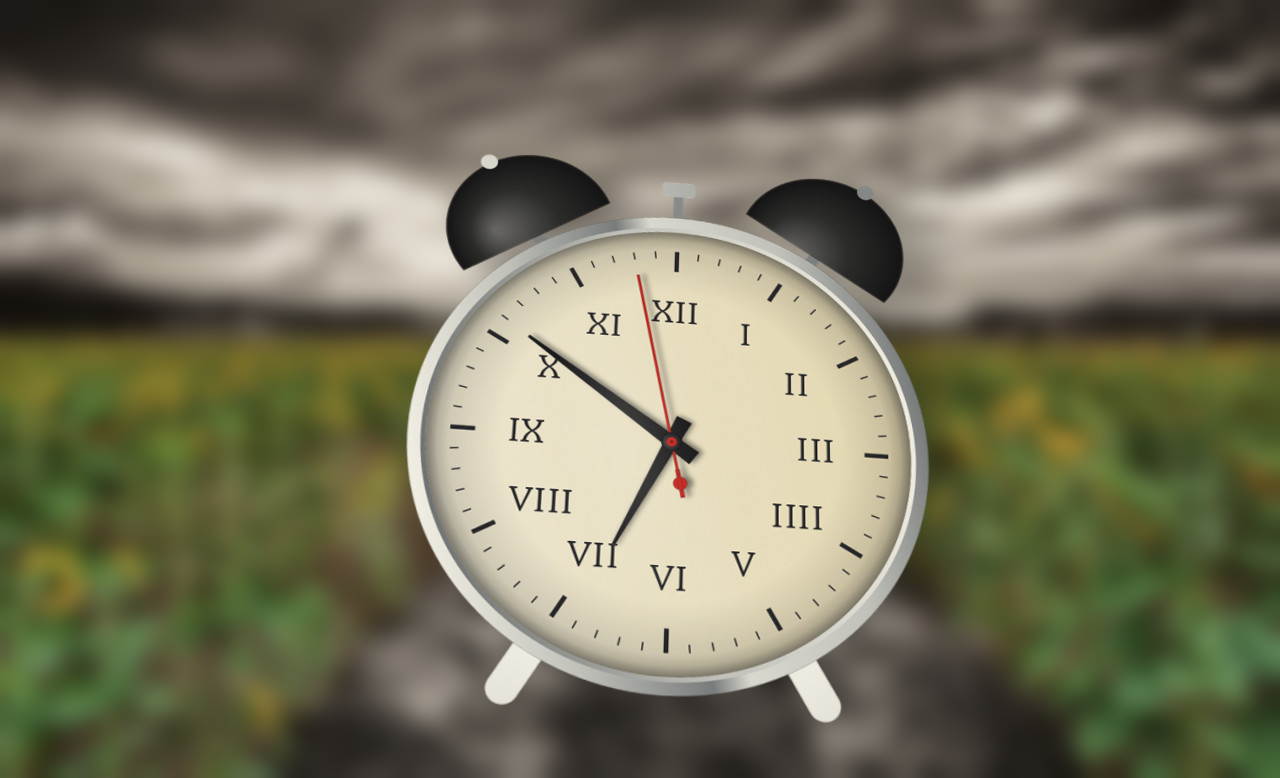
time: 6:50:58
